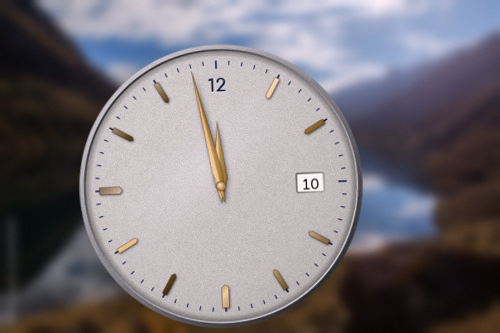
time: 11:58
